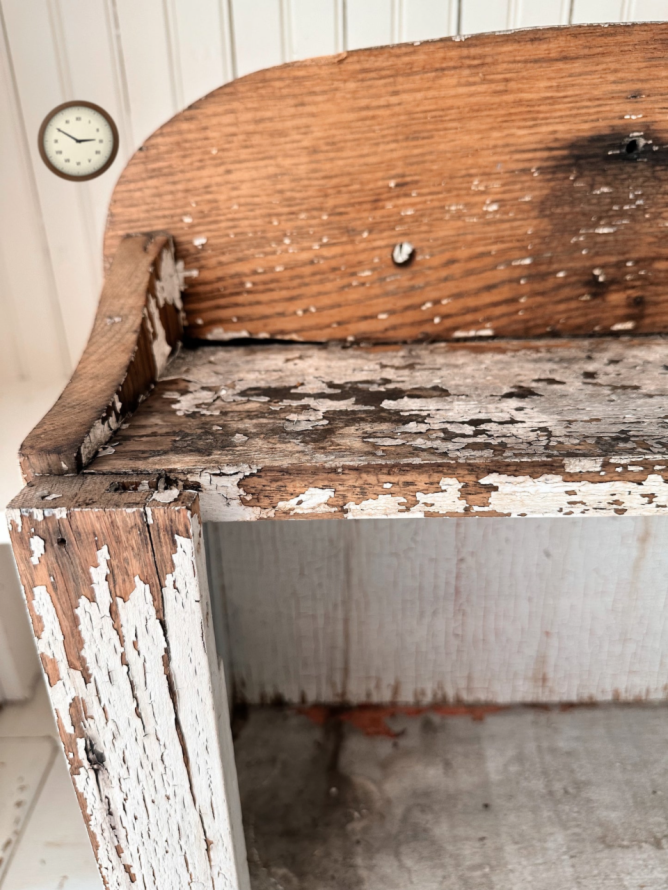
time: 2:50
